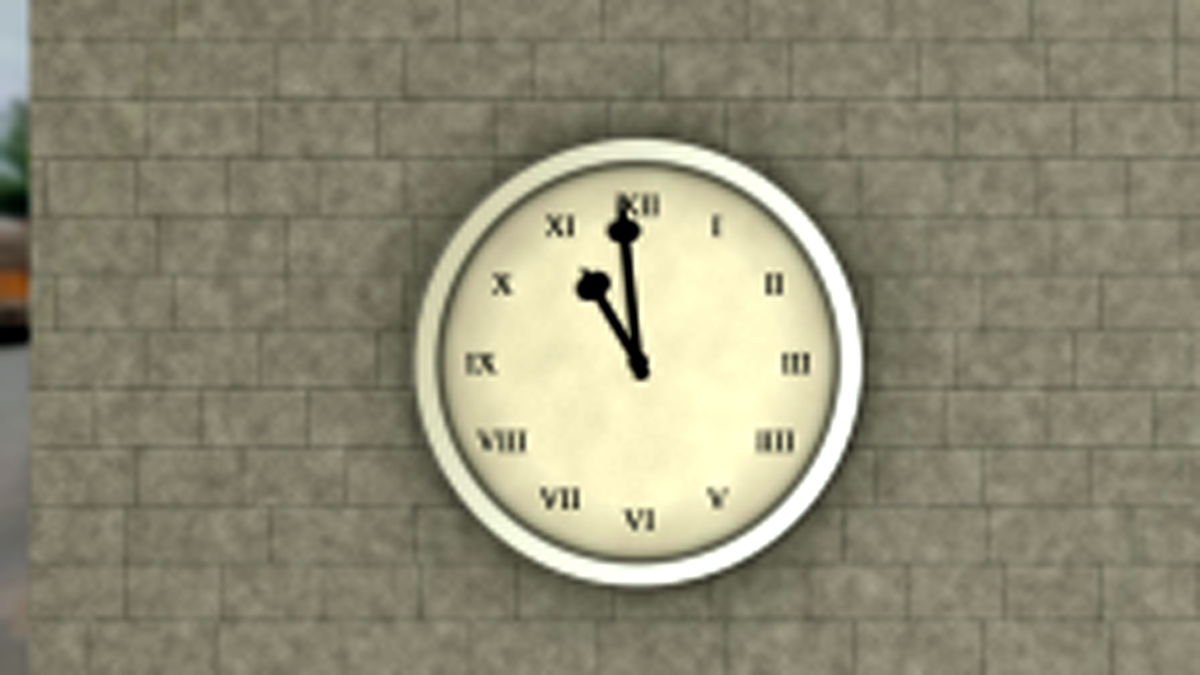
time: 10:59
